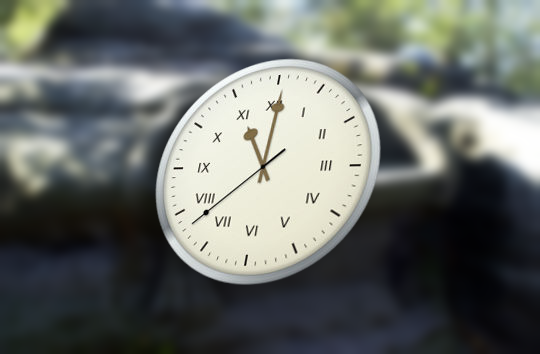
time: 11:00:38
